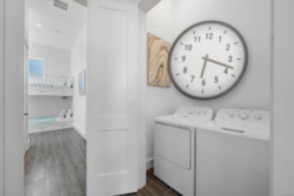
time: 6:18
